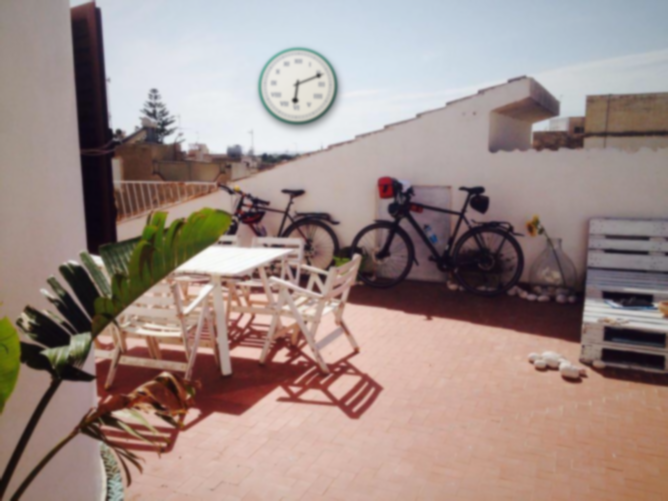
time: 6:11
